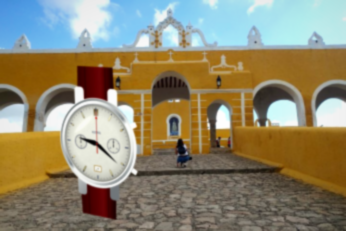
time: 9:21
